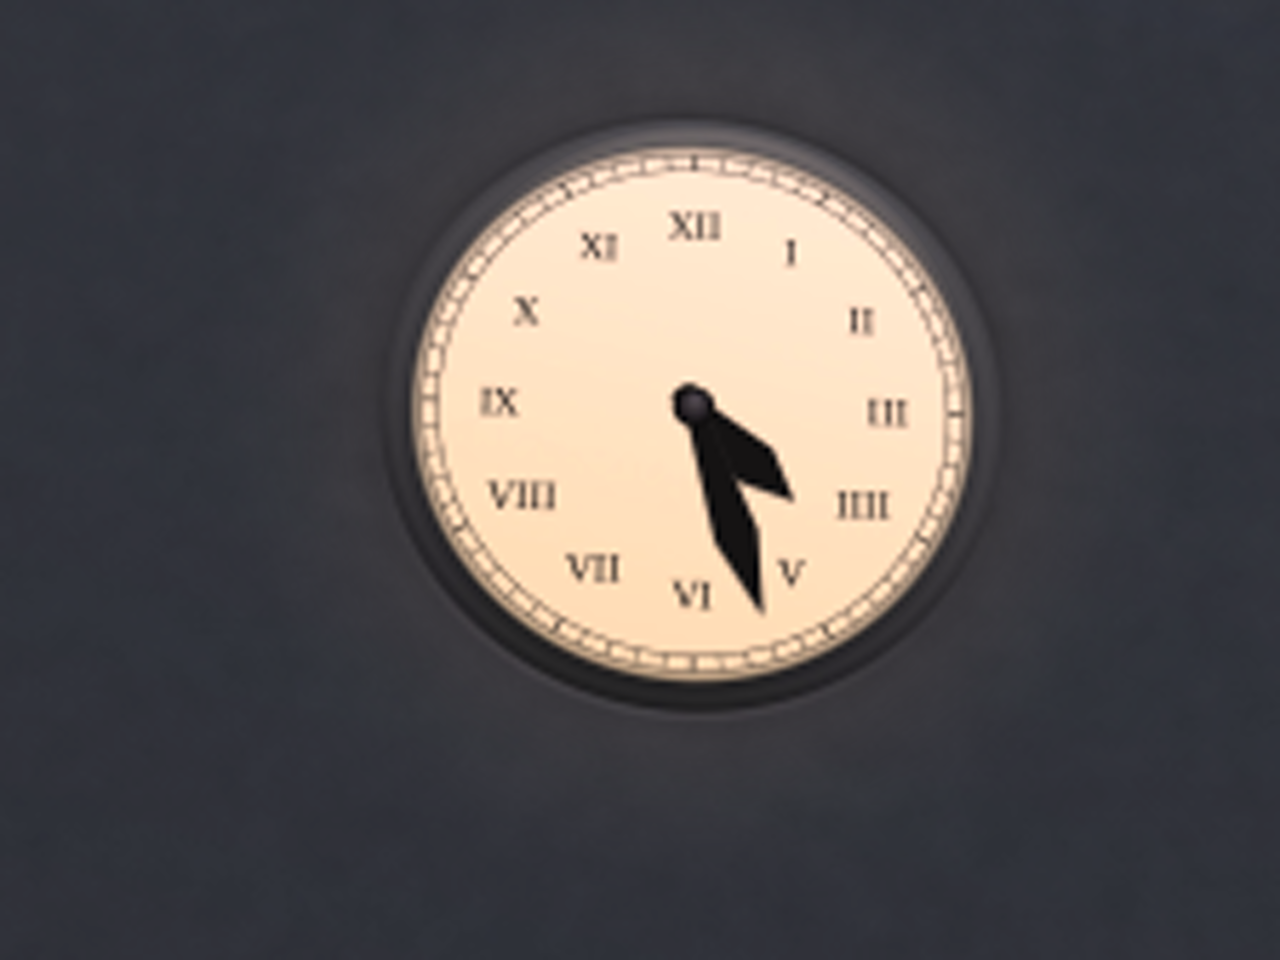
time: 4:27
